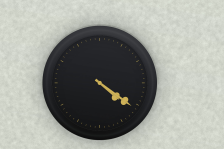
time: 4:21
